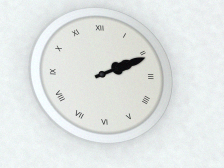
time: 2:11
